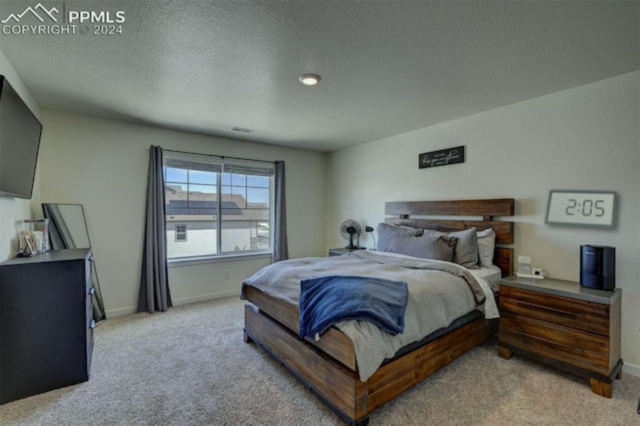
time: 2:05
